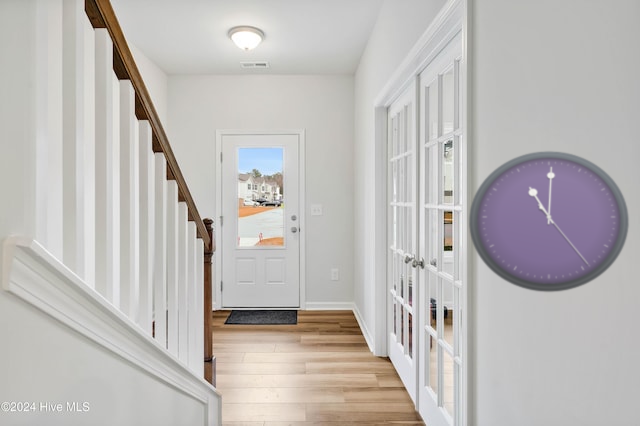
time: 11:00:24
